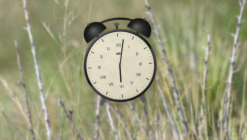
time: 6:02
